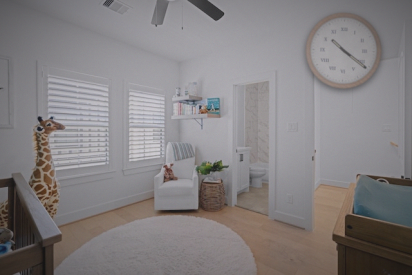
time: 10:21
